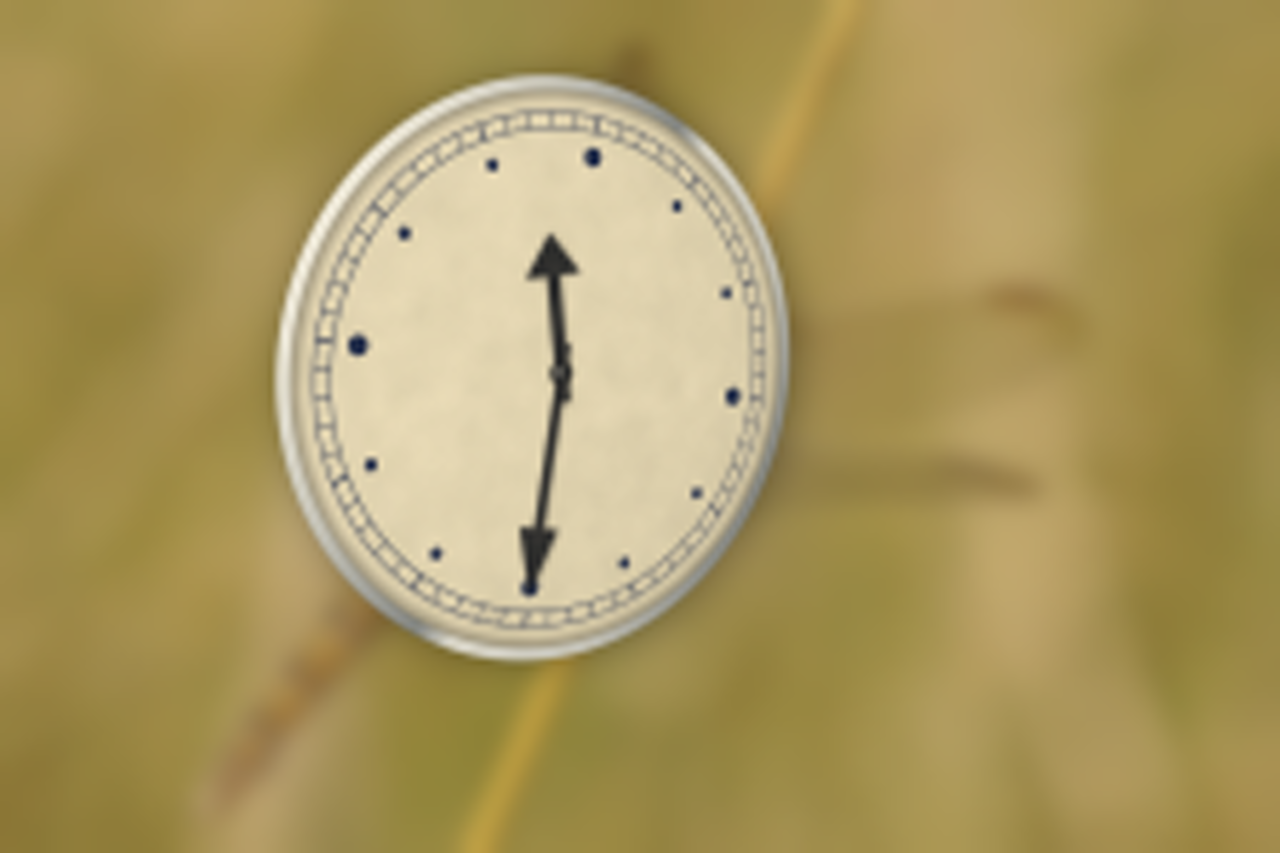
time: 11:30
